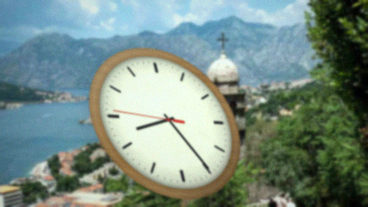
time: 8:24:46
